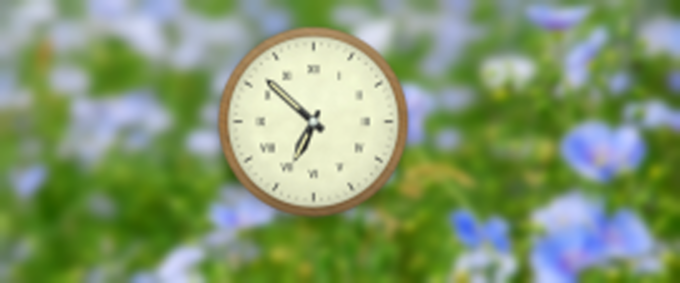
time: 6:52
